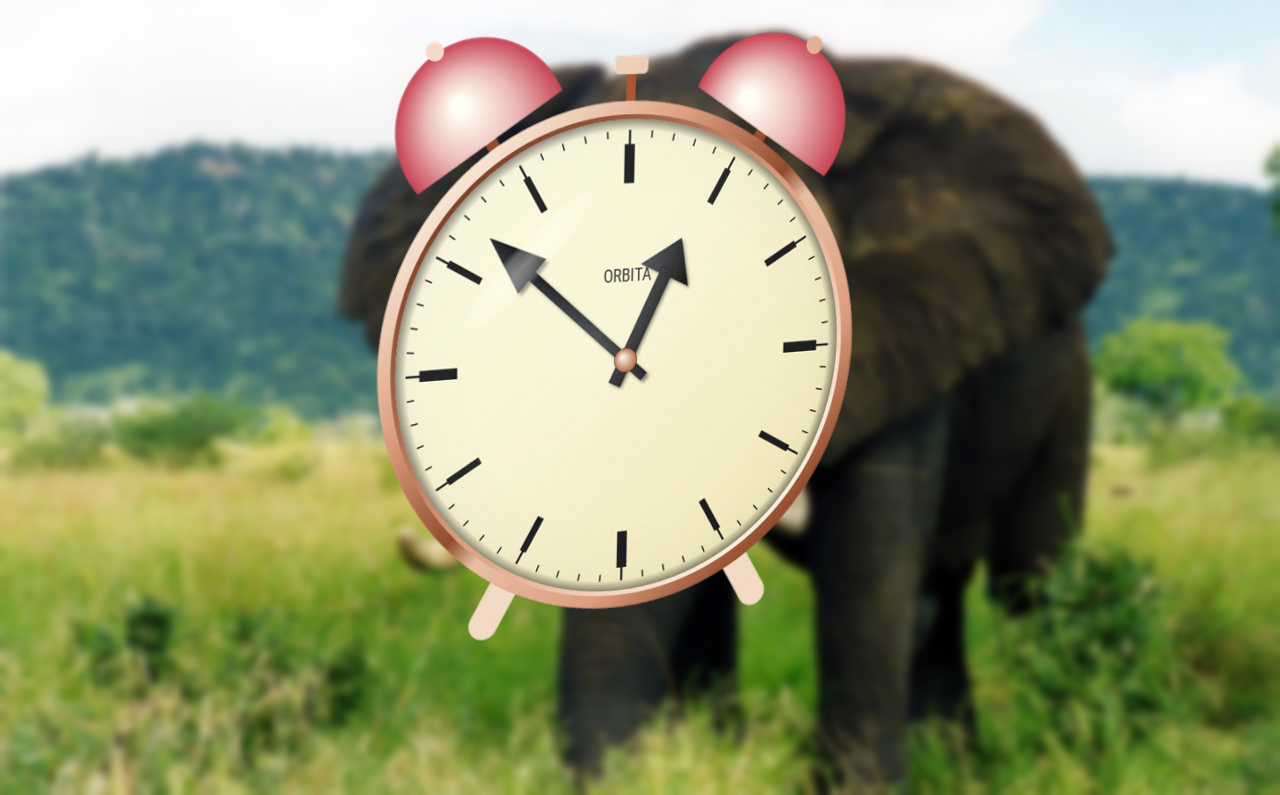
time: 12:52
